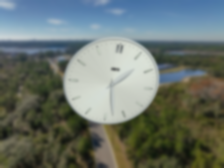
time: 1:28
